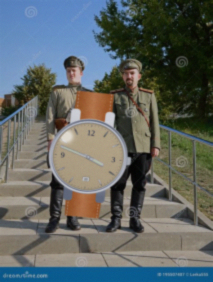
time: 3:48
